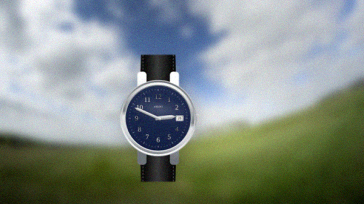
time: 2:49
